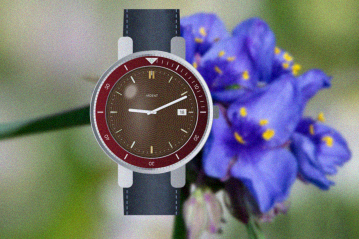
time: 9:11
